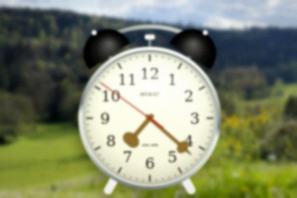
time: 7:21:51
